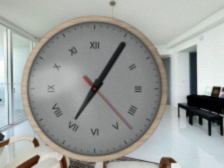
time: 7:05:23
